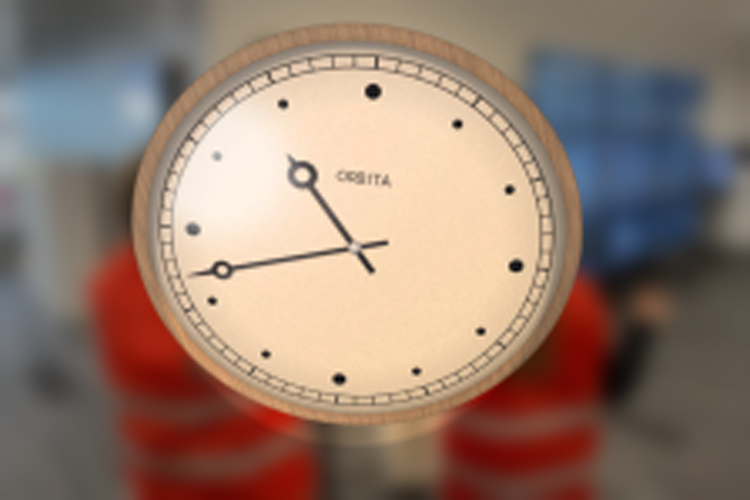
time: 10:42
